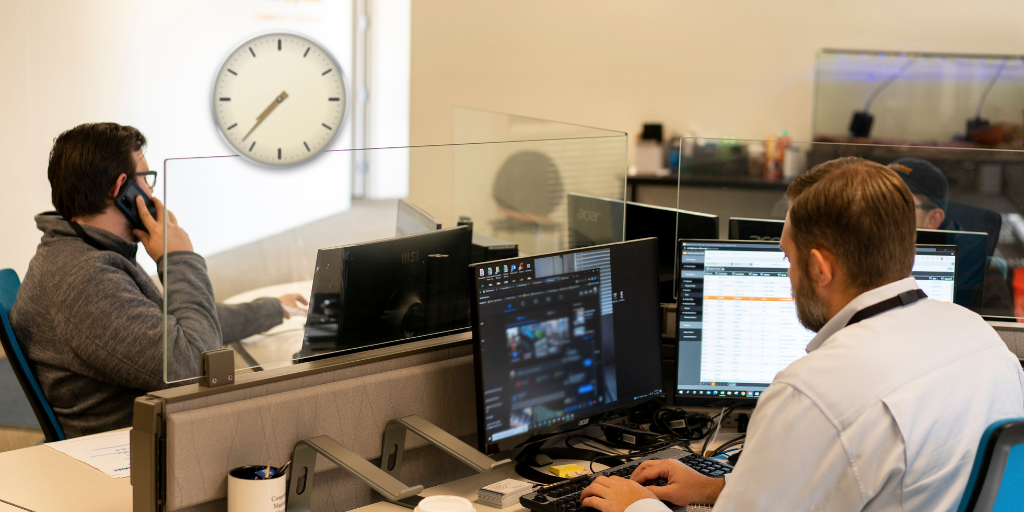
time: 7:37
